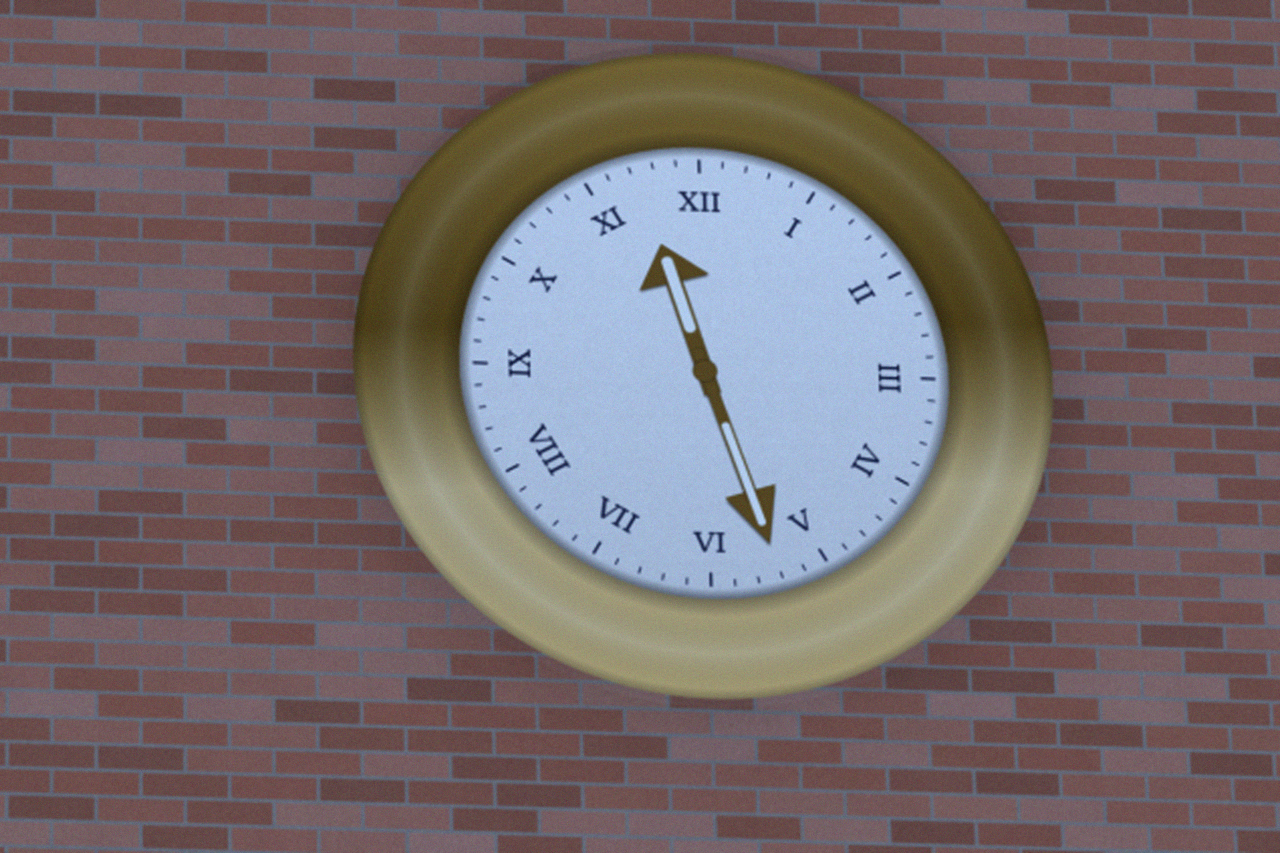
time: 11:27
